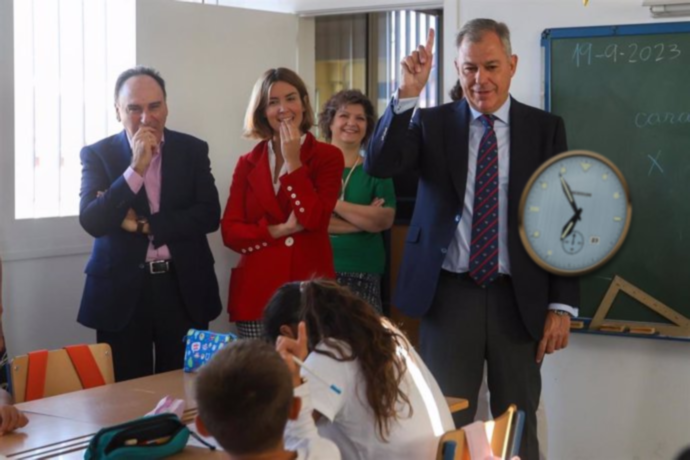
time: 6:54
